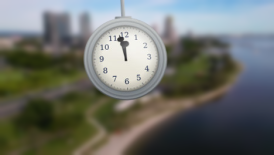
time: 11:58
